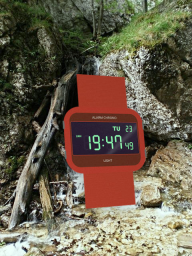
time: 19:47:49
